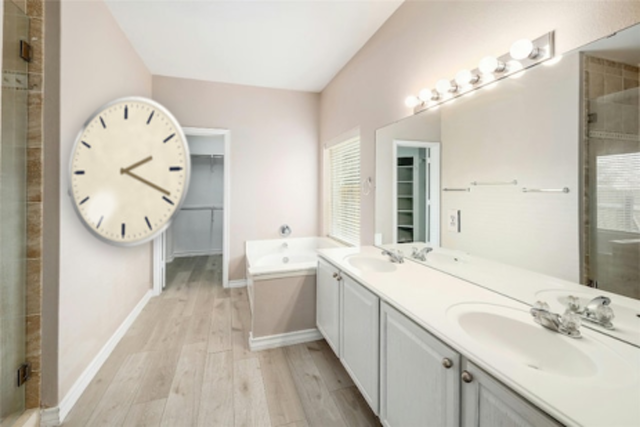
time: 2:19
